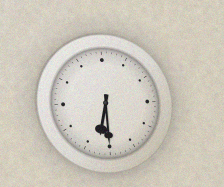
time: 6:30
